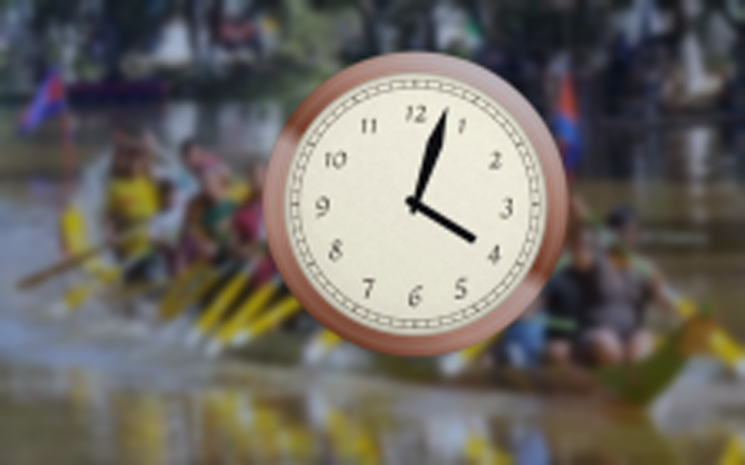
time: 4:03
